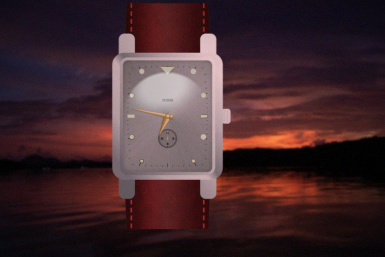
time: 6:47
